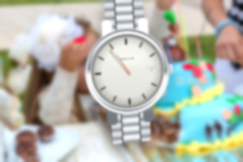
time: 10:54
